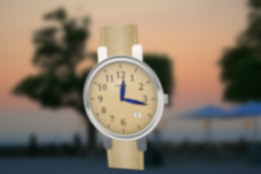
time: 12:17
